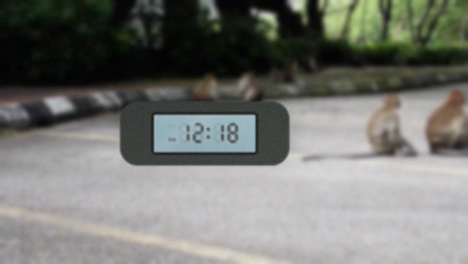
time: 12:18
